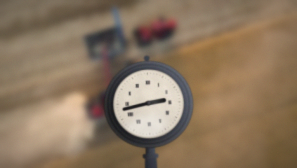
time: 2:43
